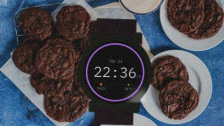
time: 22:36
